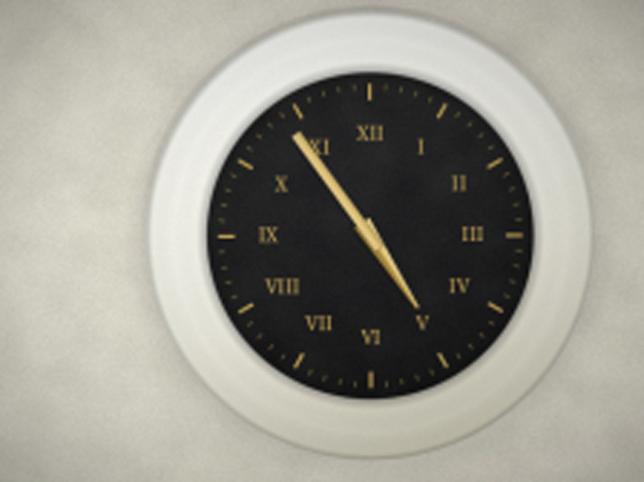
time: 4:54
